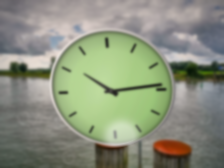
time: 10:14
